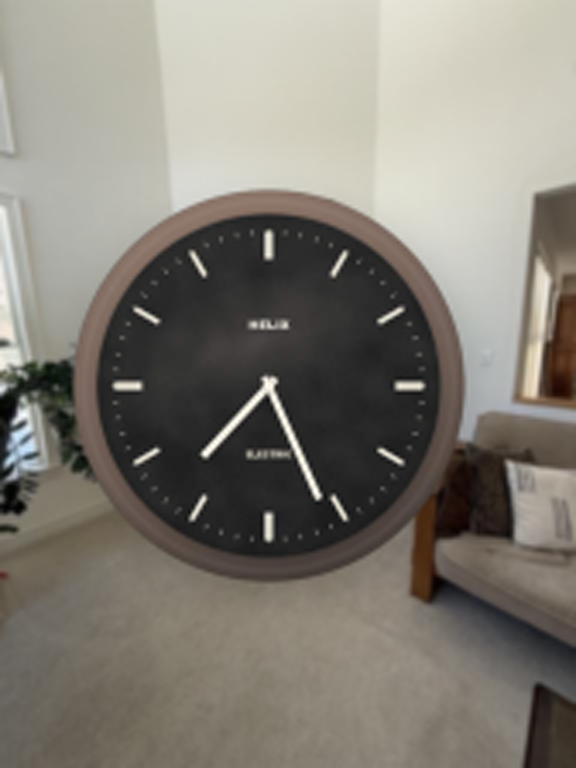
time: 7:26
